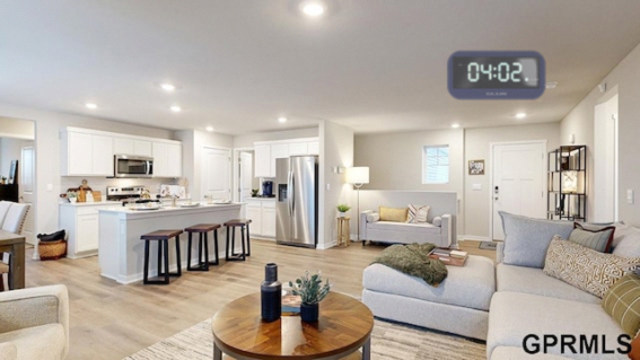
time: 4:02
